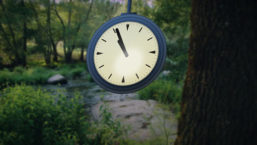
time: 10:56
